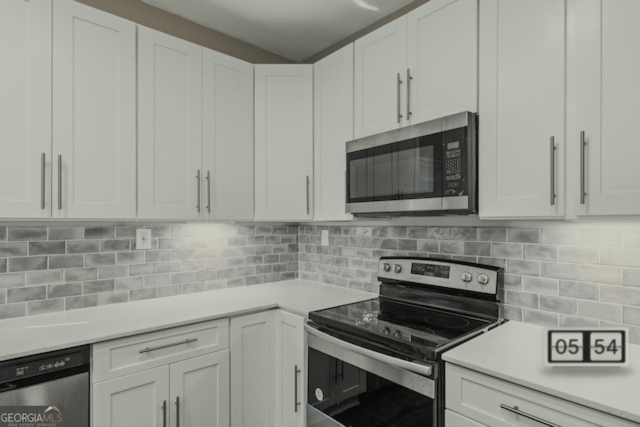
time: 5:54
